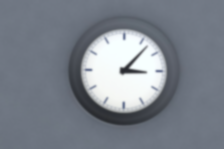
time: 3:07
